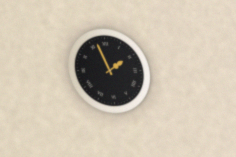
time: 1:57
